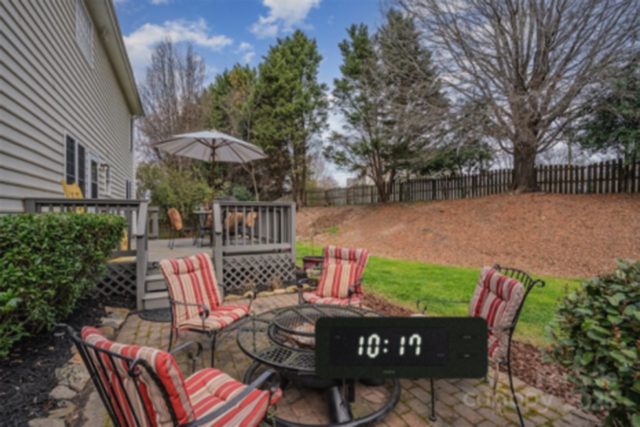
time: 10:17
